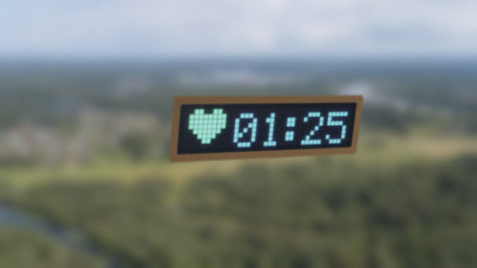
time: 1:25
